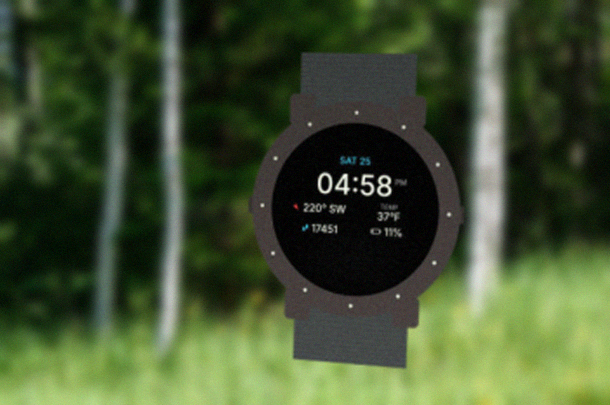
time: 4:58
